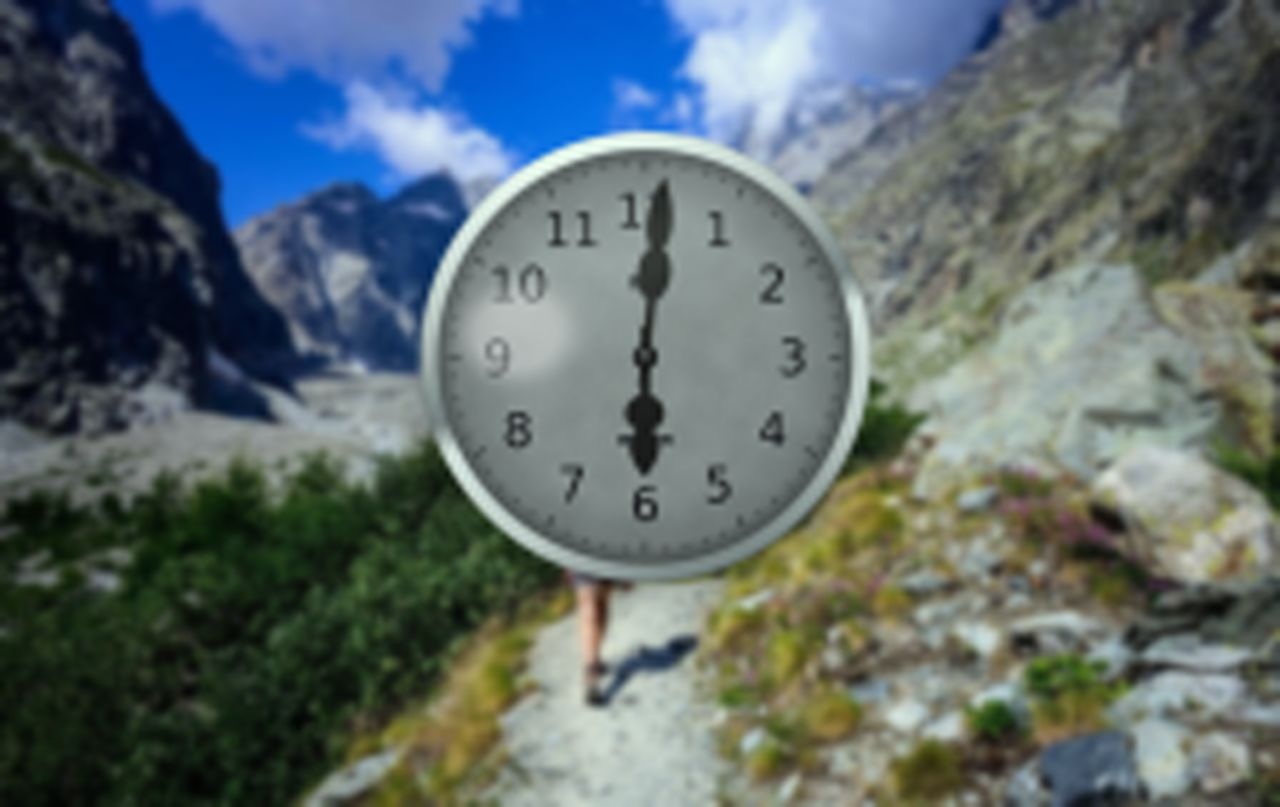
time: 6:01
